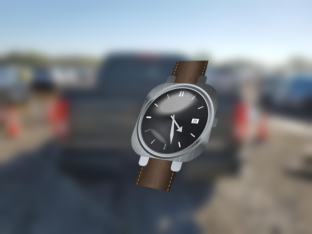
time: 4:28
